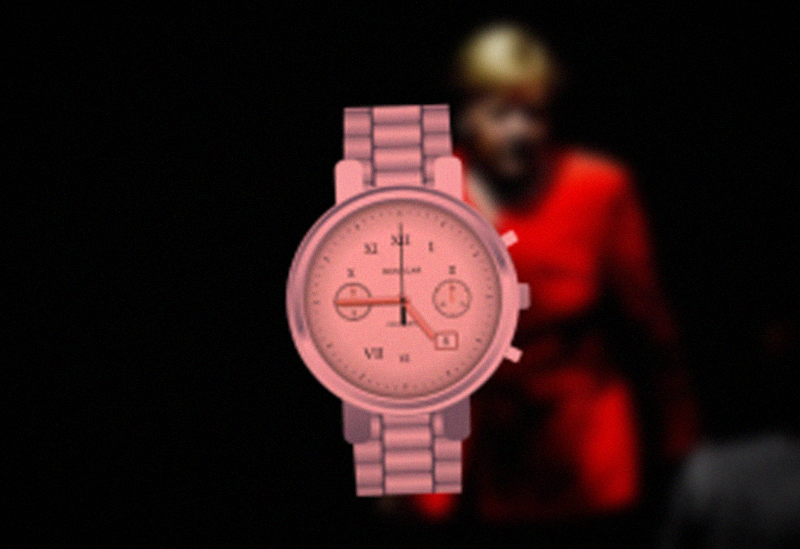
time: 4:45
